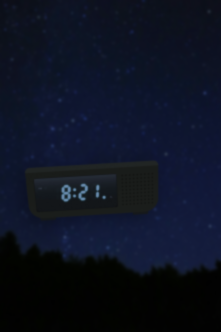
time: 8:21
